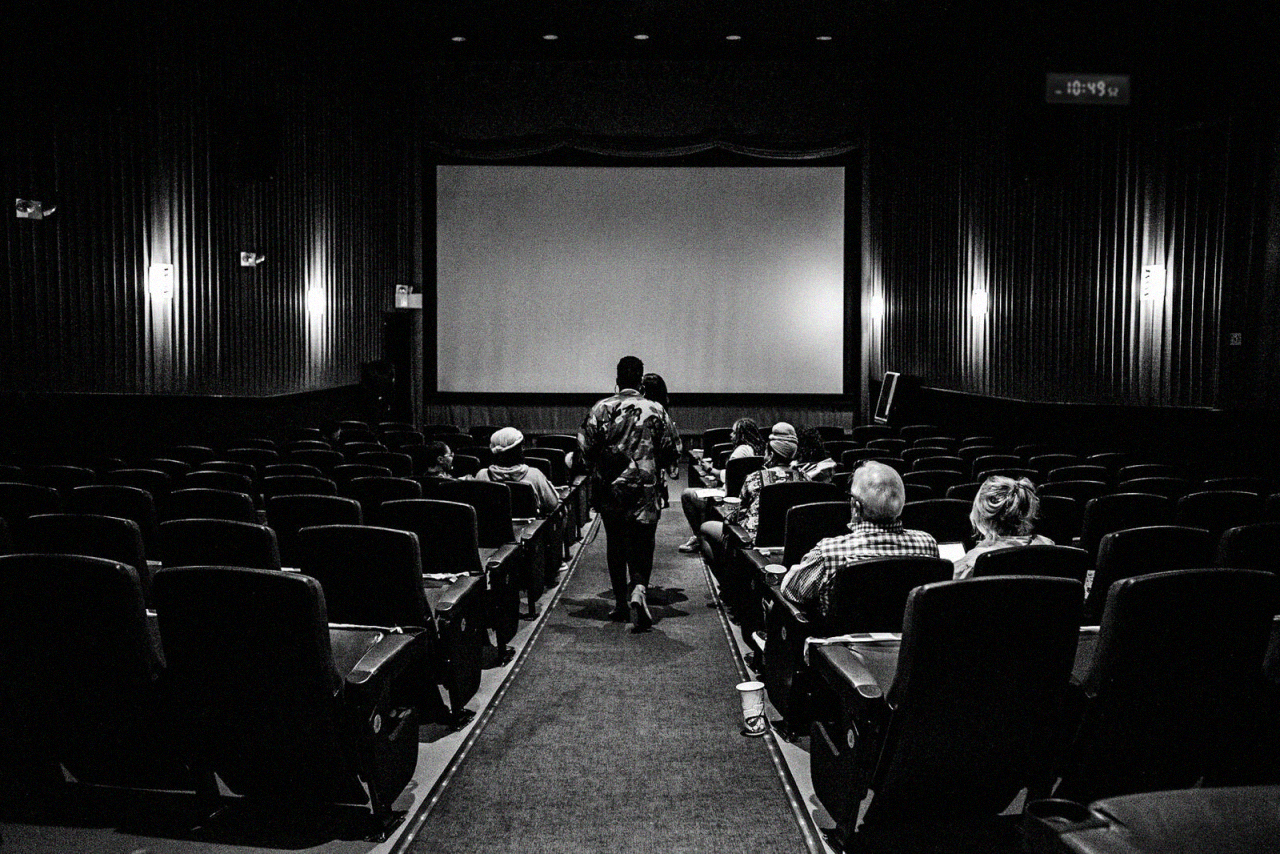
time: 10:49
